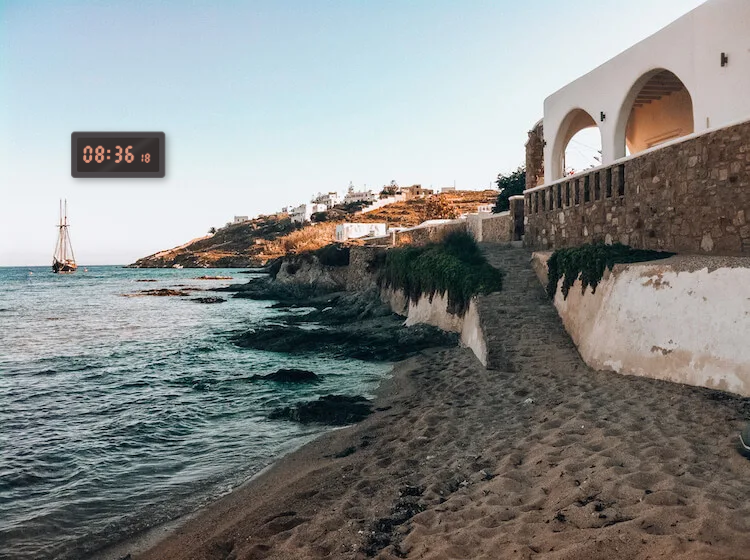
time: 8:36:18
